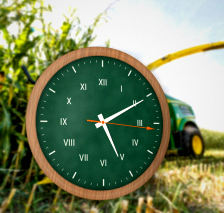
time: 5:10:16
